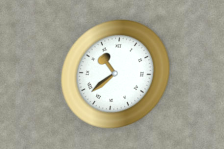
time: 10:38
